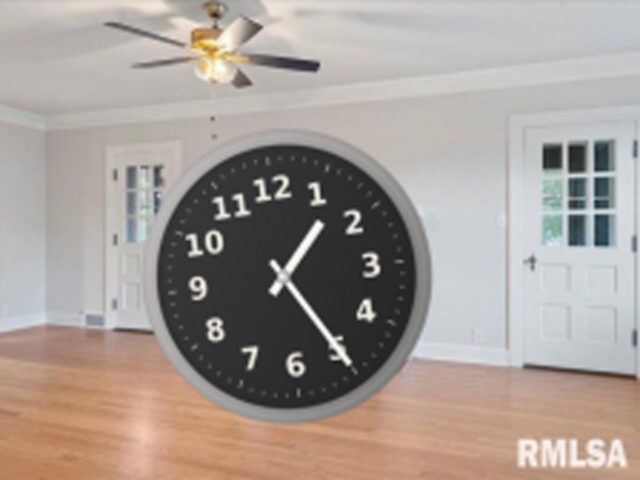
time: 1:25
